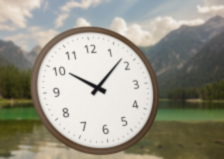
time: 10:08
